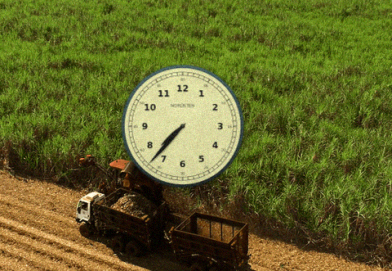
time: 7:37
